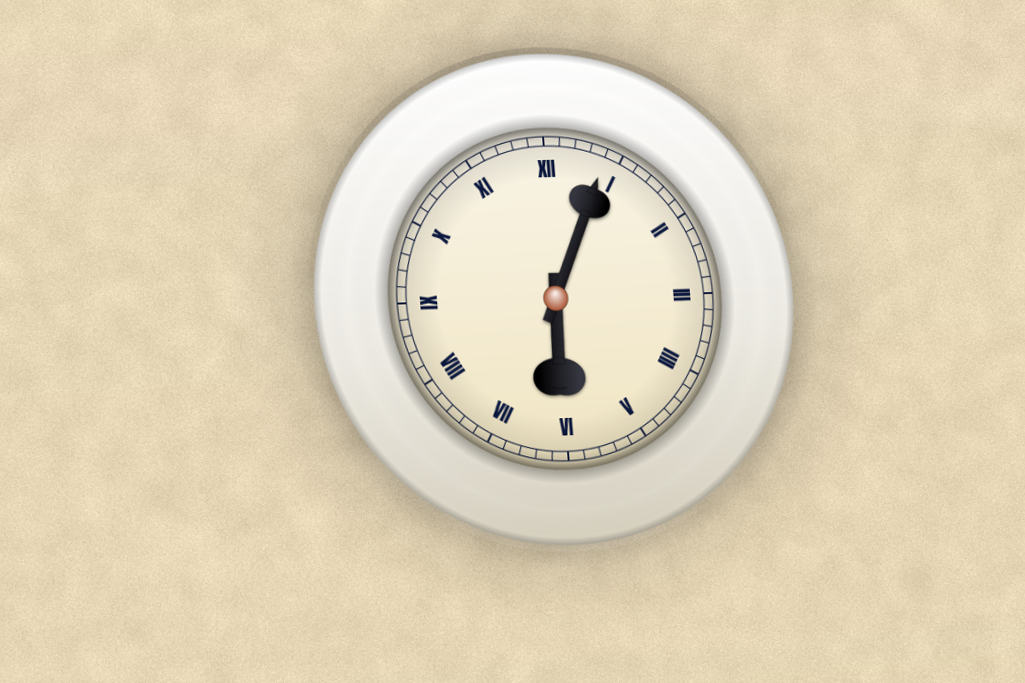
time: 6:04
